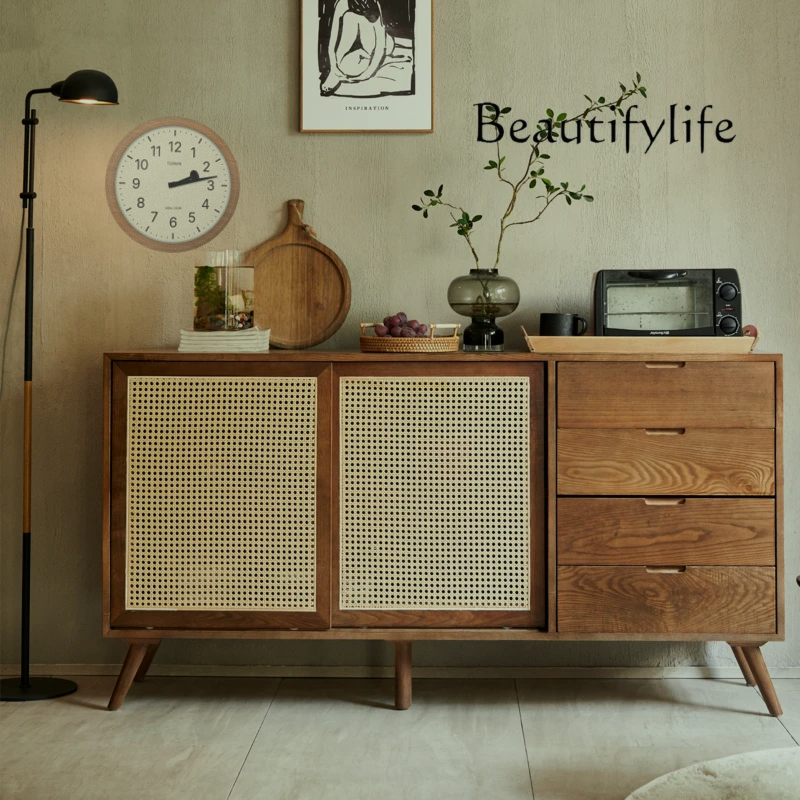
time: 2:13
